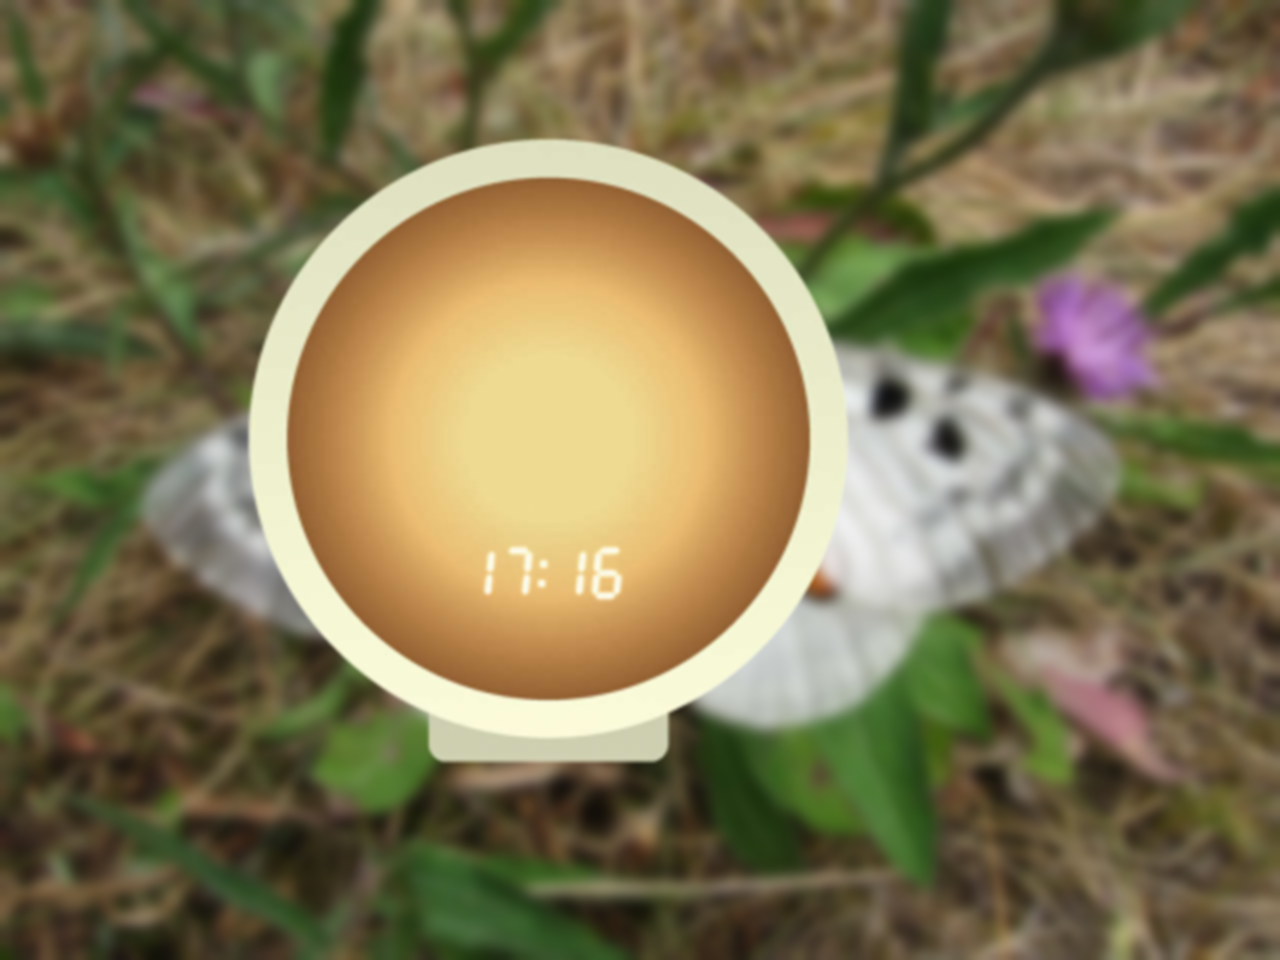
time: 17:16
